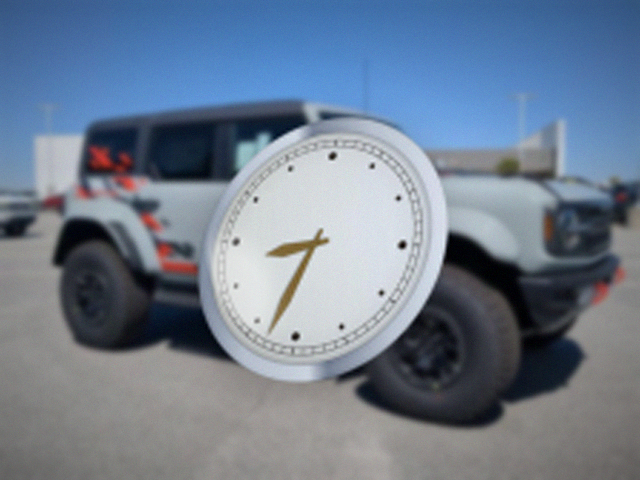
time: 8:33
